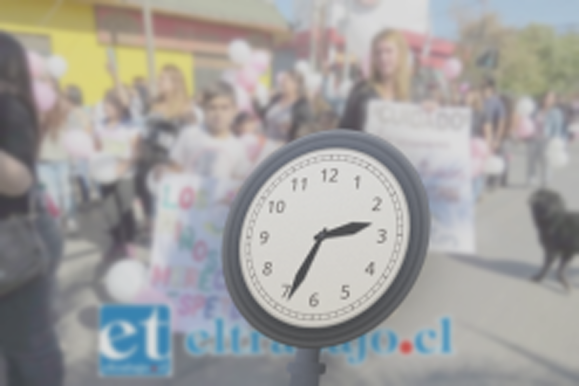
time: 2:34
